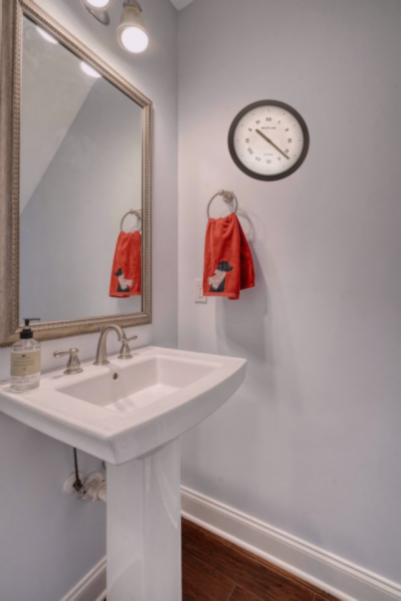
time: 10:22
